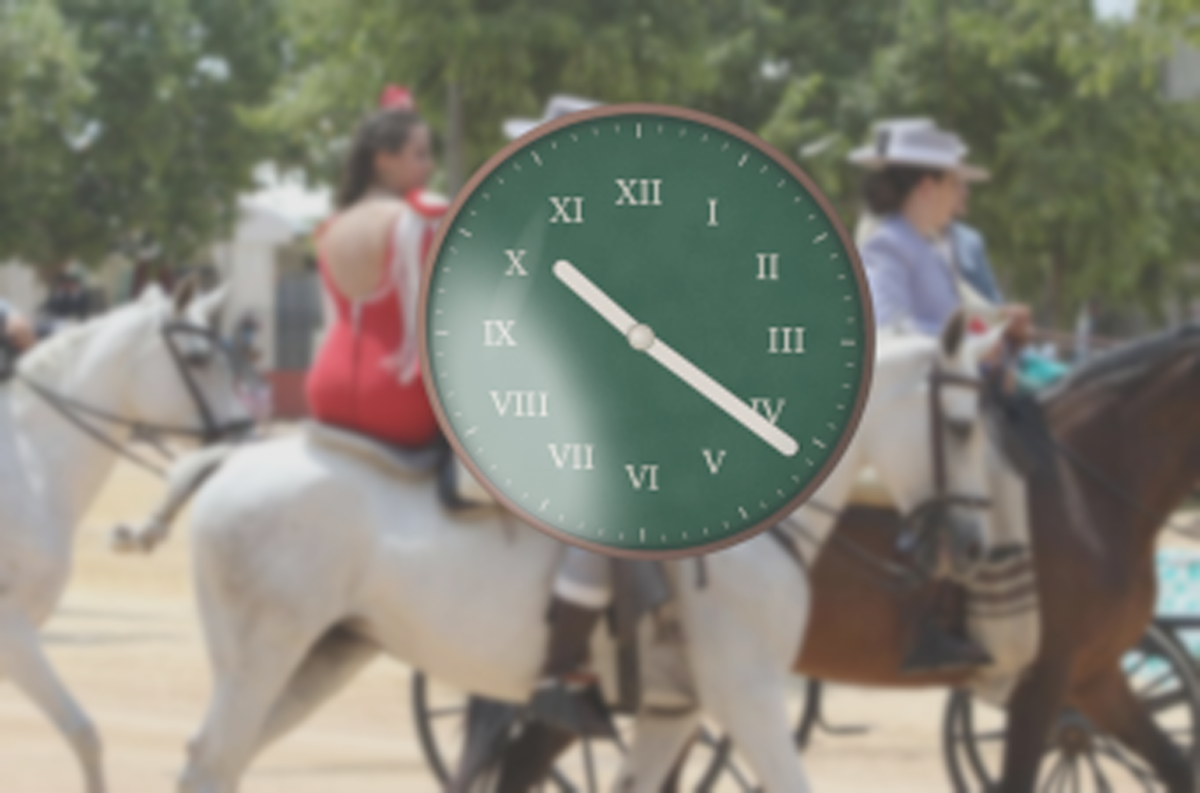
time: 10:21
